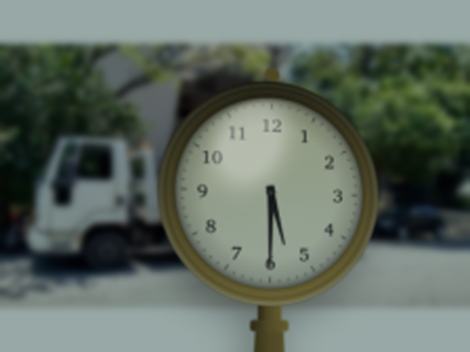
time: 5:30
